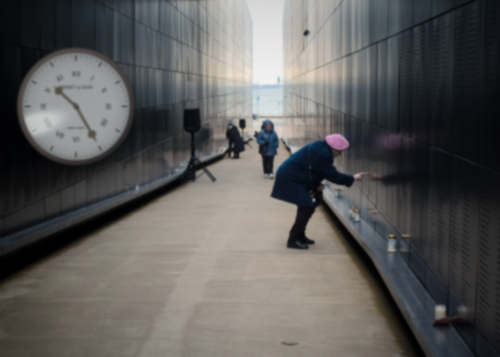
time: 10:25
